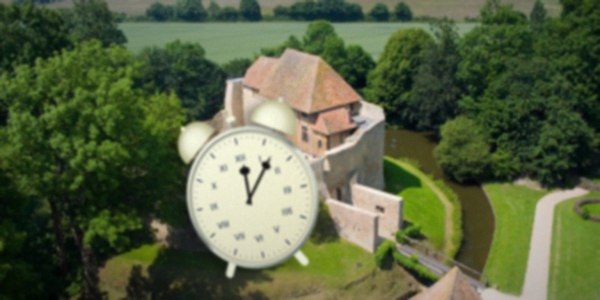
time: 12:07
